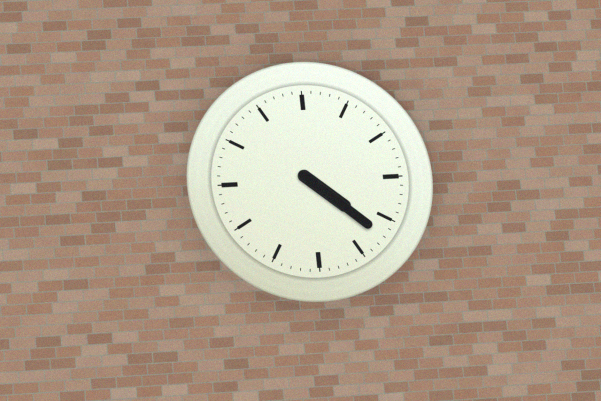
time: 4:22
